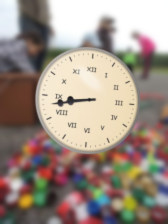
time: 8:43
